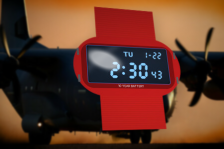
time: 2:30:43
